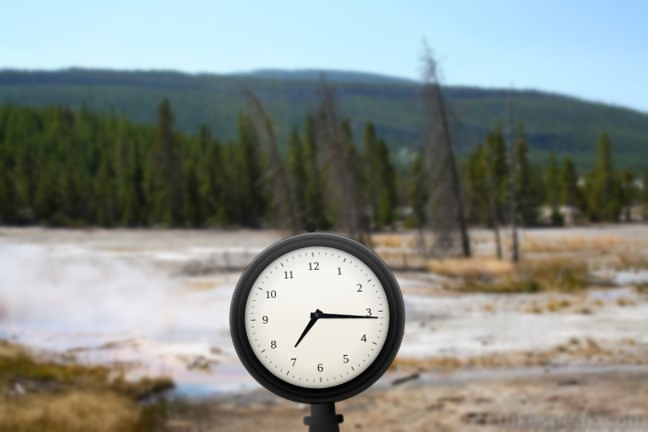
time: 7:16
